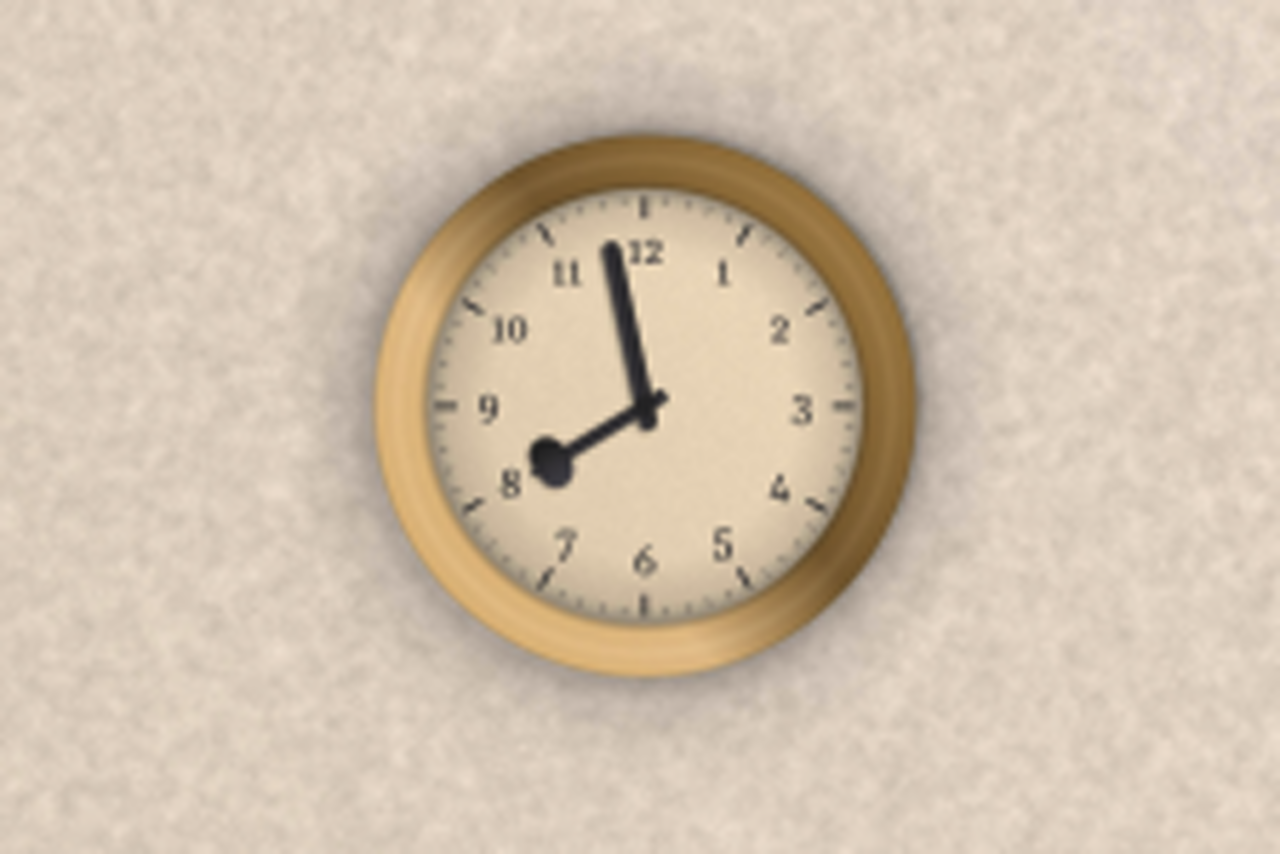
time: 7:58
